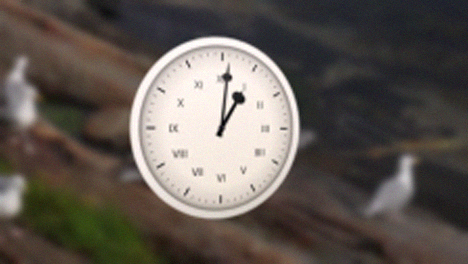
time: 1:01
